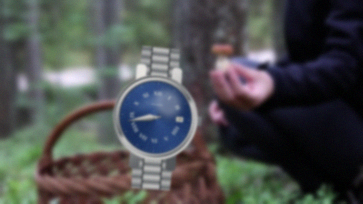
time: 8:43
